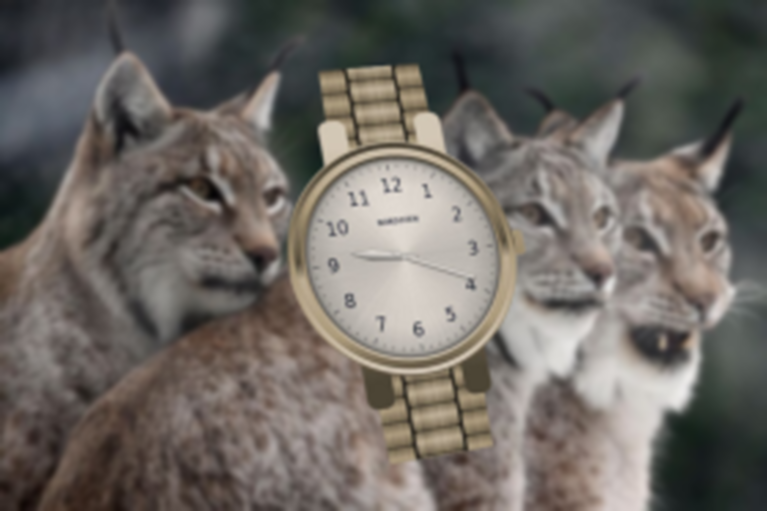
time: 9:19
